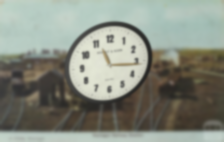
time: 11:16
